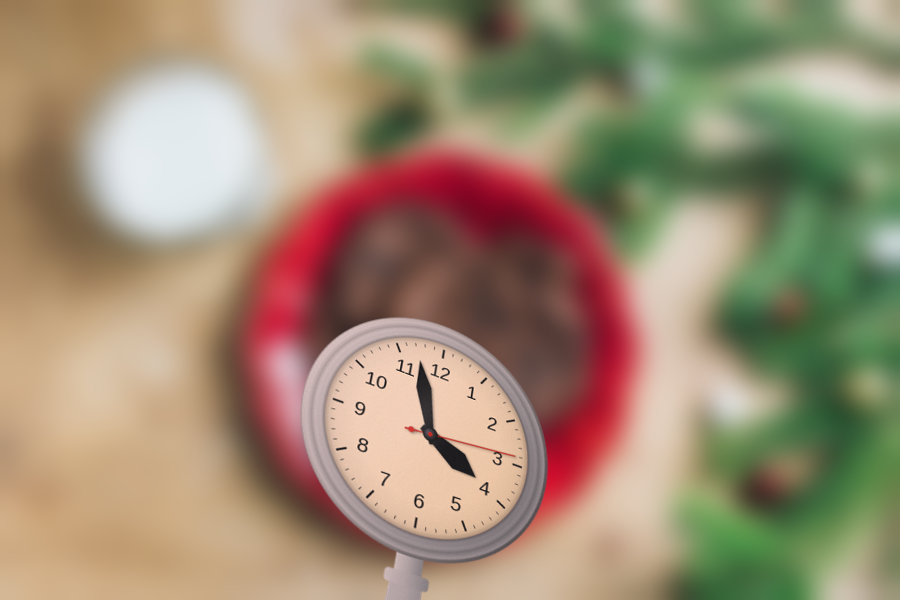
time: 3:57:14
